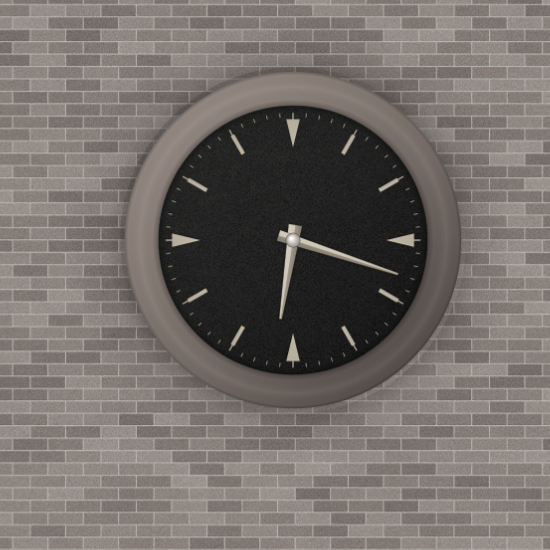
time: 6:18
